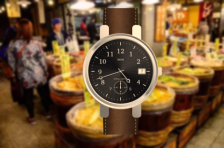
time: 4:42
